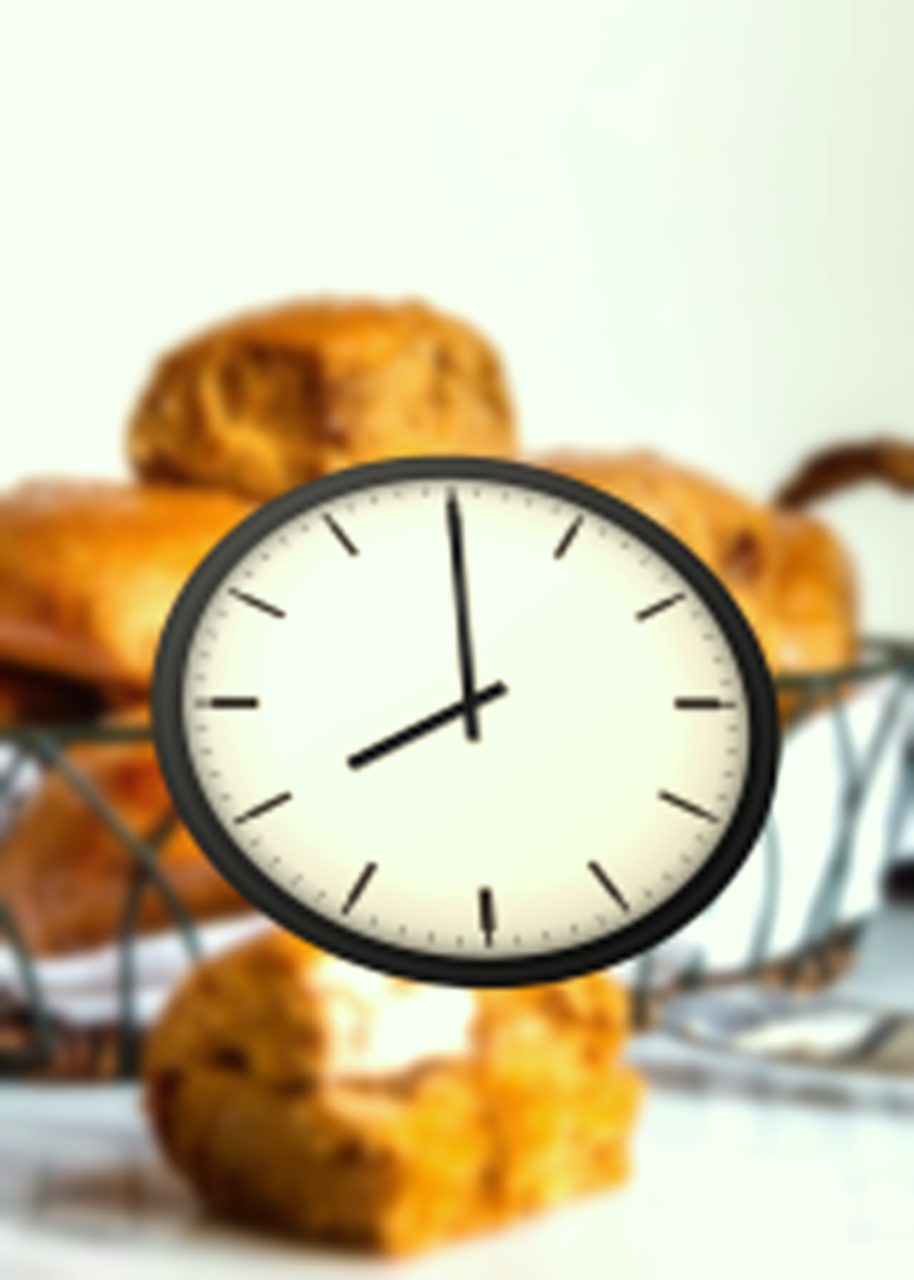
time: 8:00
